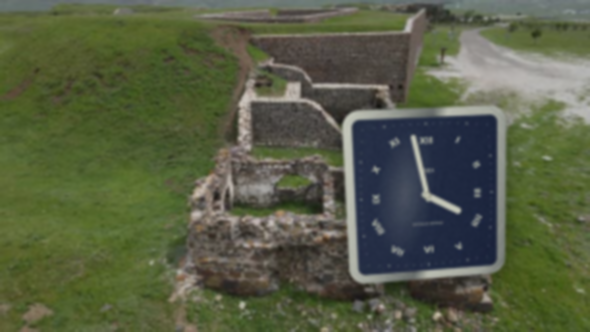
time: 3:58
